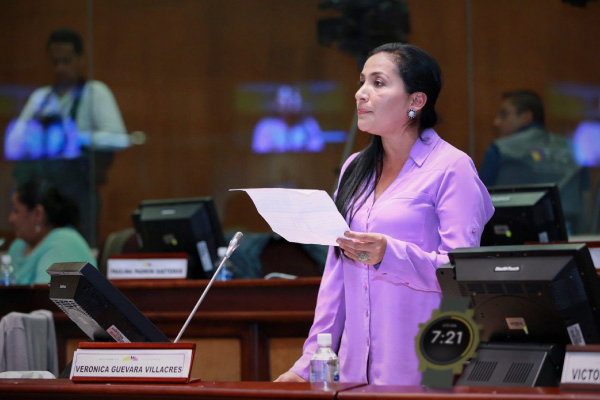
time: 7:21
